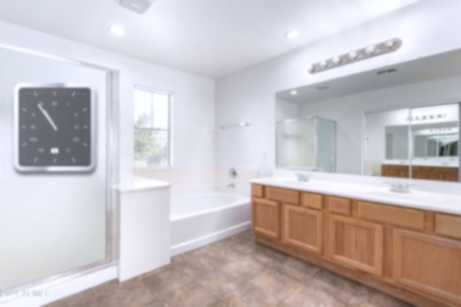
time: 10:54
